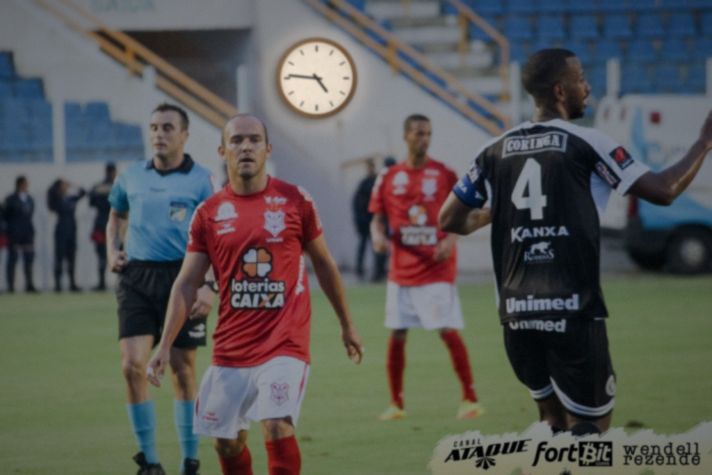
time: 4:46
